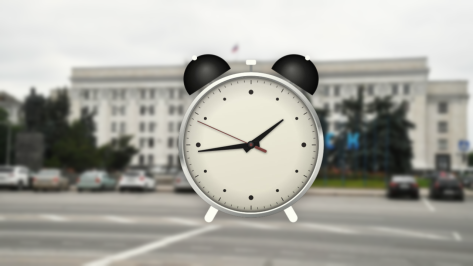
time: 1:43:49
